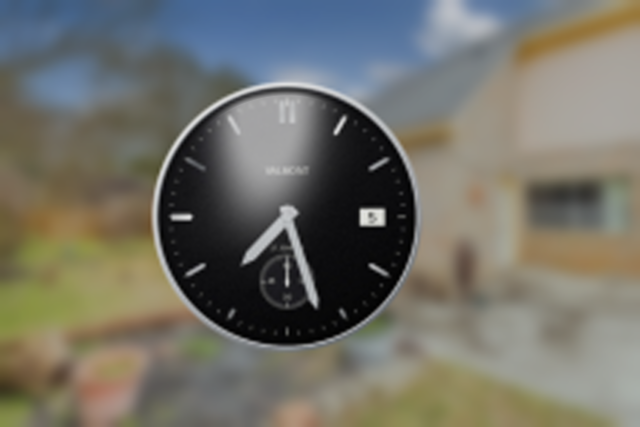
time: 7:27
